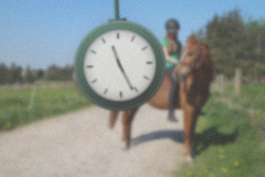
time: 11:26
